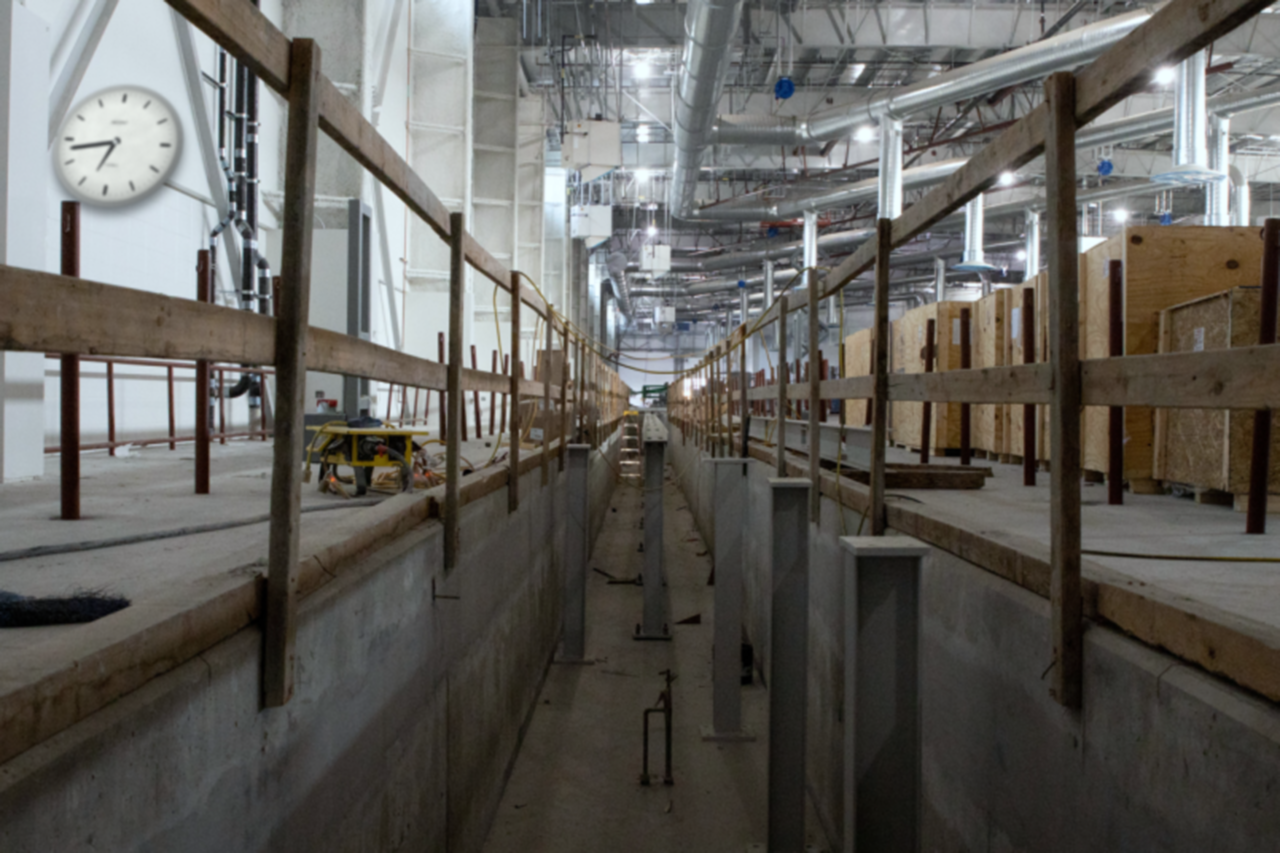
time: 6:43
